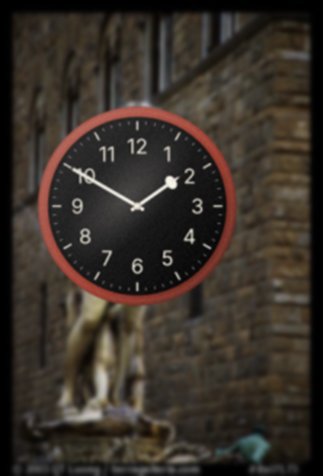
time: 1:50
